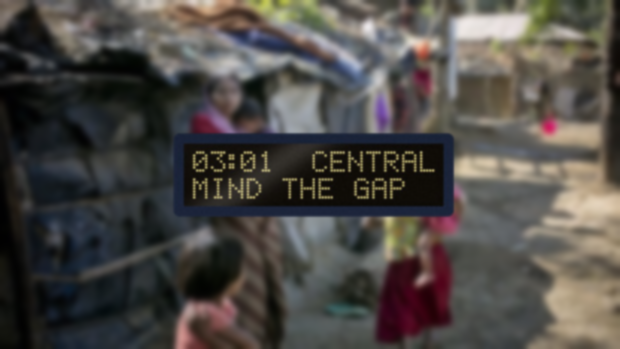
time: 3:01
